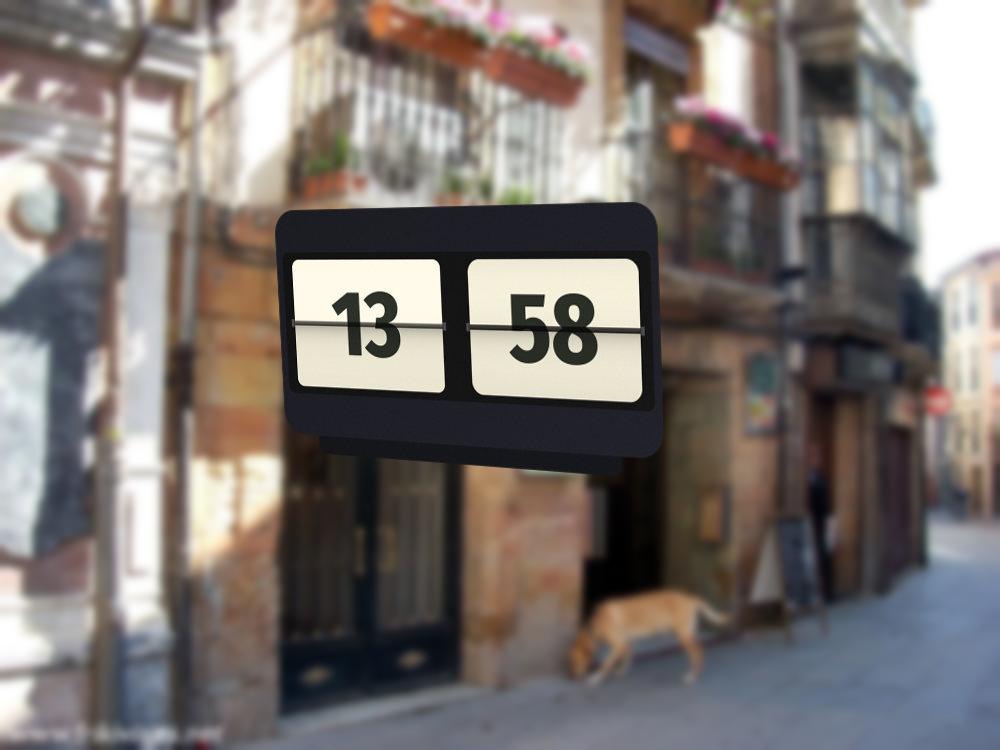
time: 13:58
